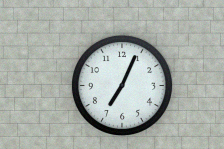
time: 7:04
